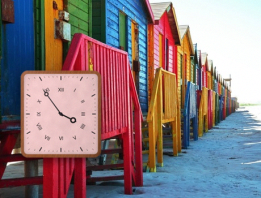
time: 3:54
